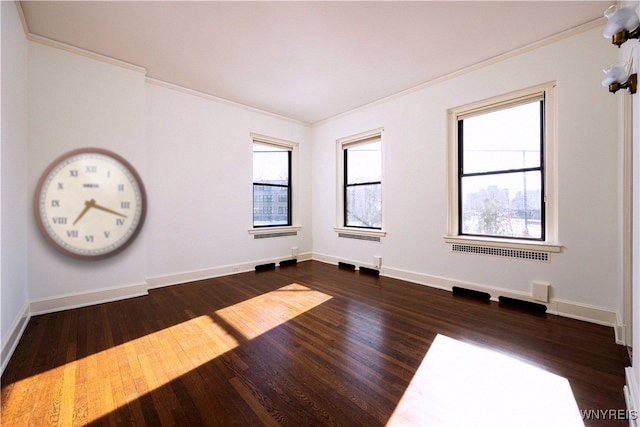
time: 7:18
